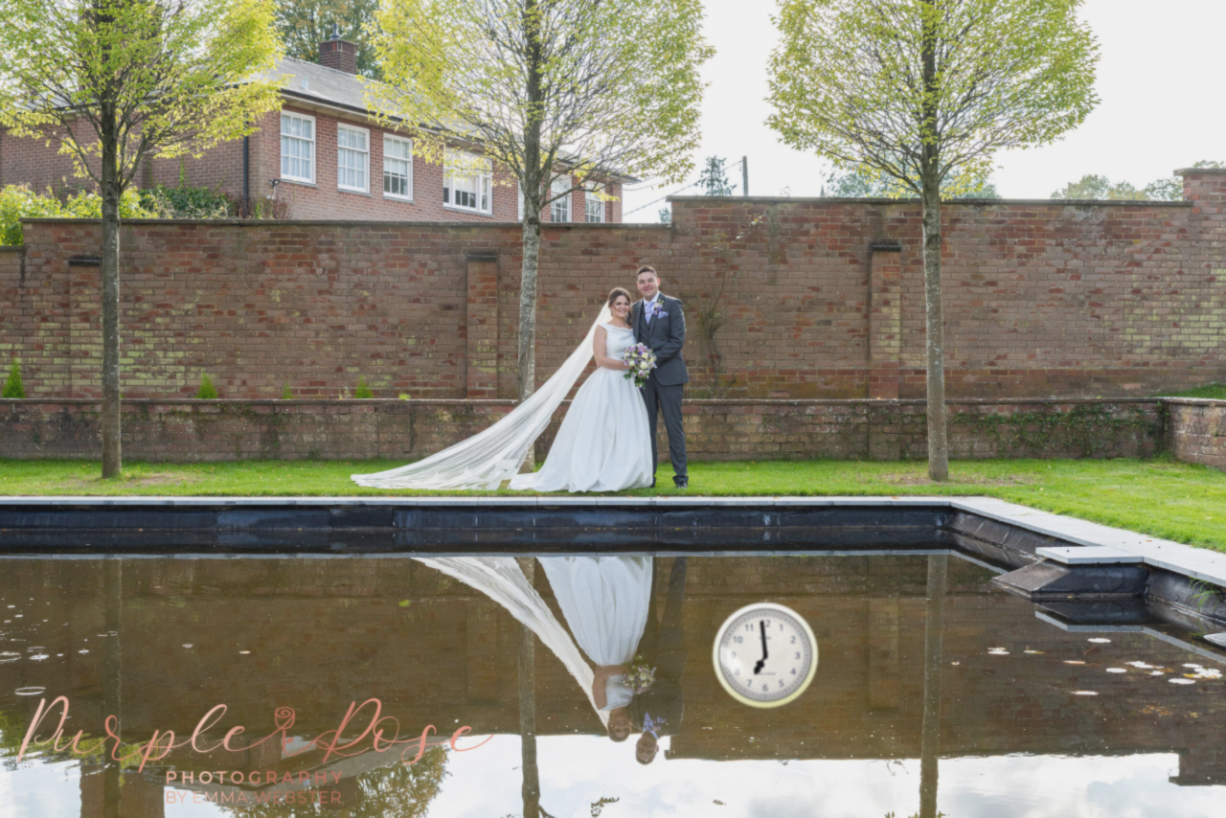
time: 6:59
